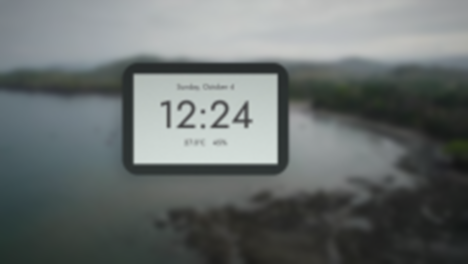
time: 12:24
